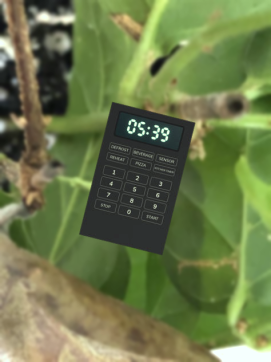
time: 5:39
